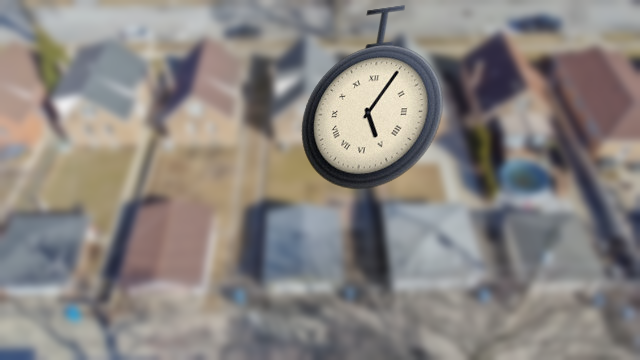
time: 5:05
